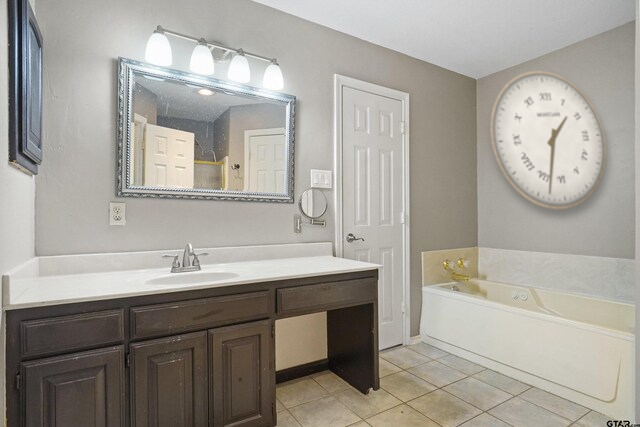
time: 1:33
